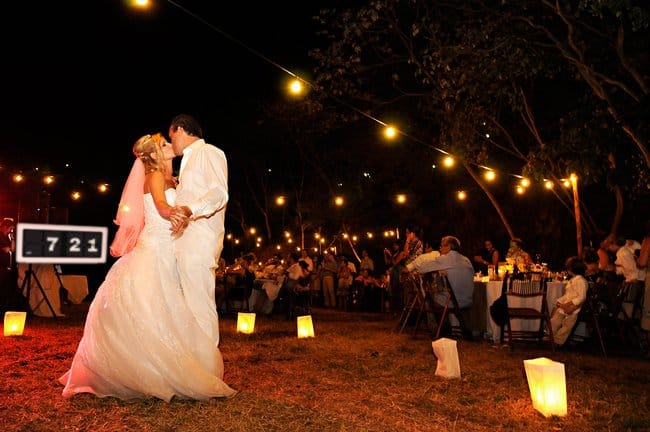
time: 7:21
